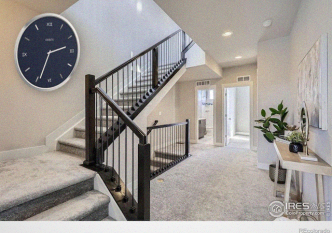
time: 2:34
